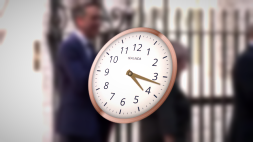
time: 4:17
